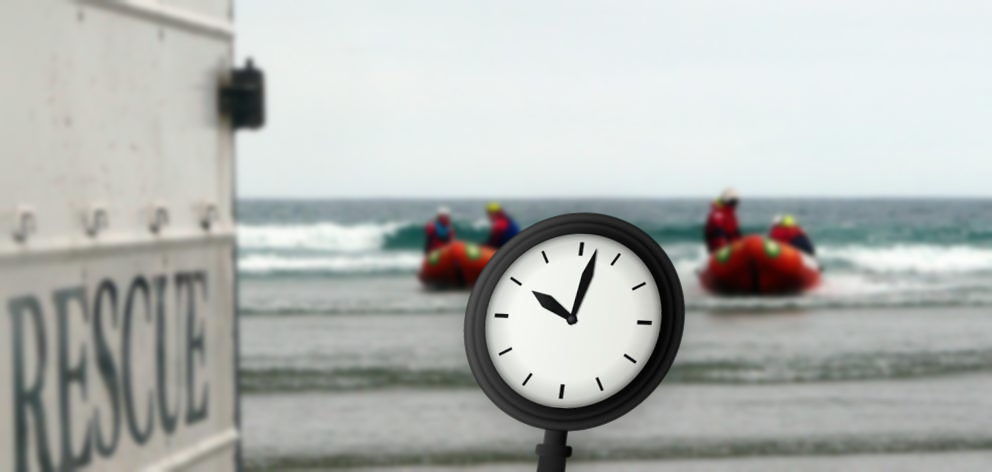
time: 10:02
